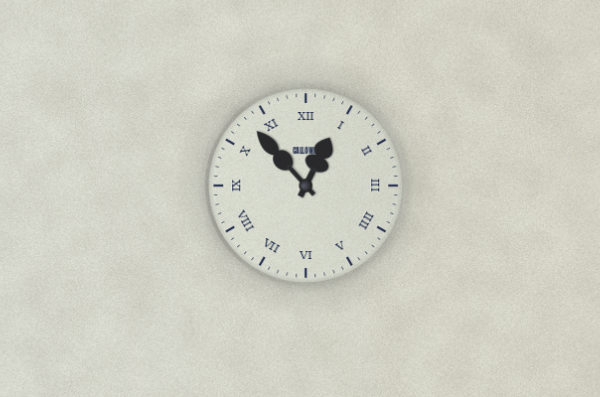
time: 12:53
